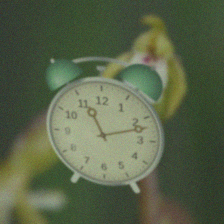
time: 11:12
